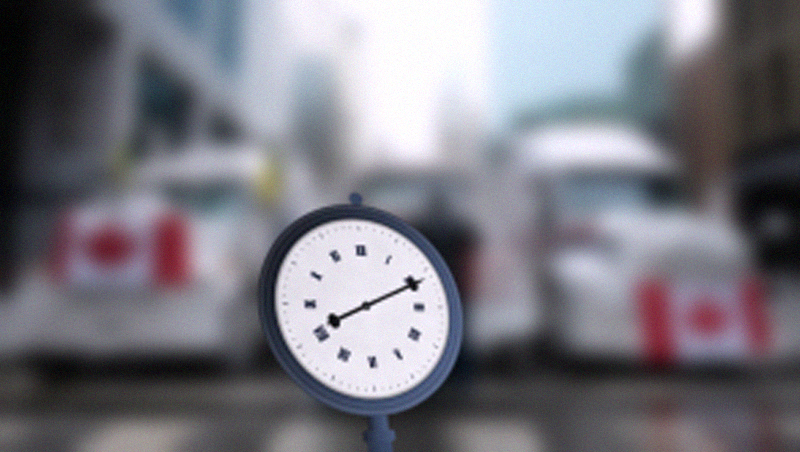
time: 8:11
